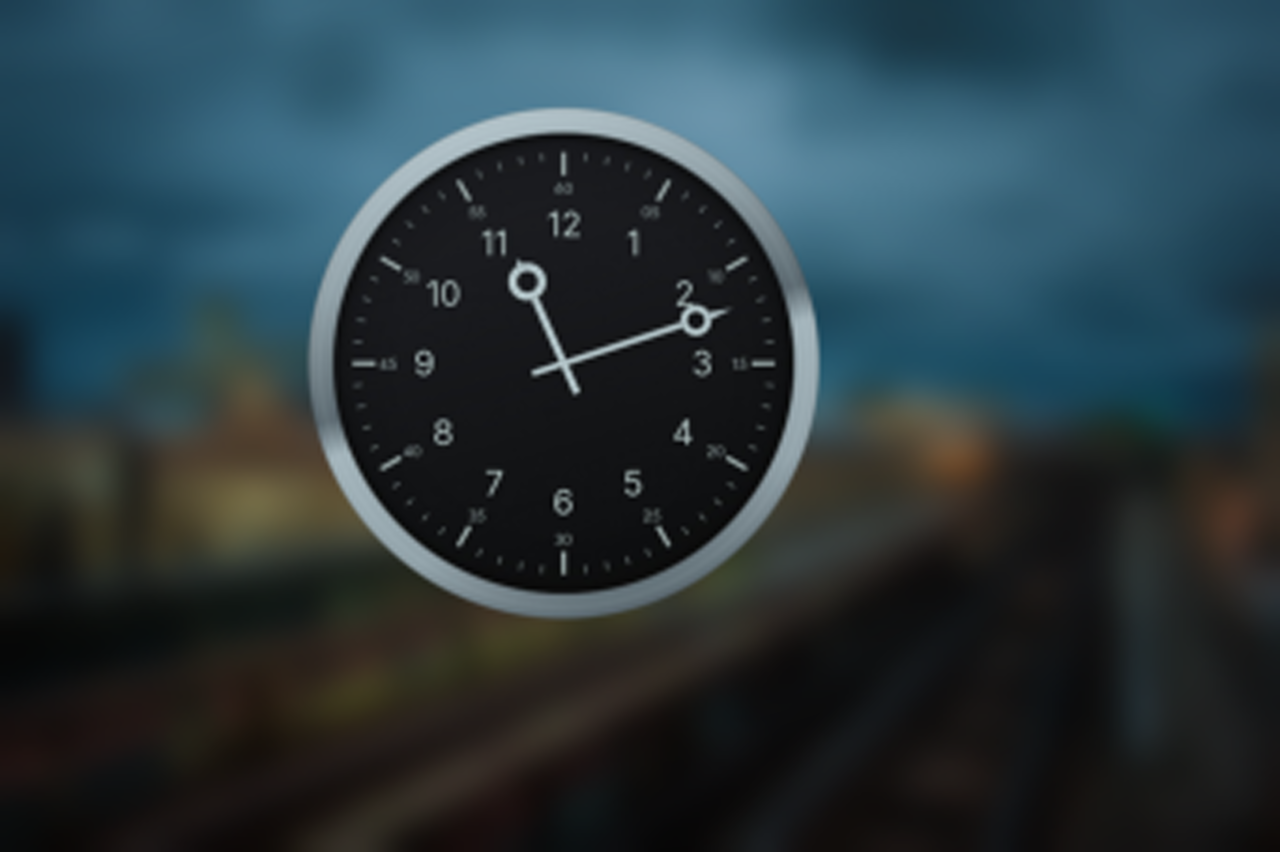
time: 11:12
